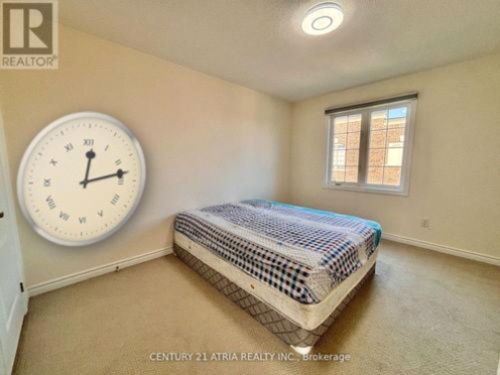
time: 12:13
